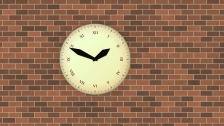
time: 1:49
